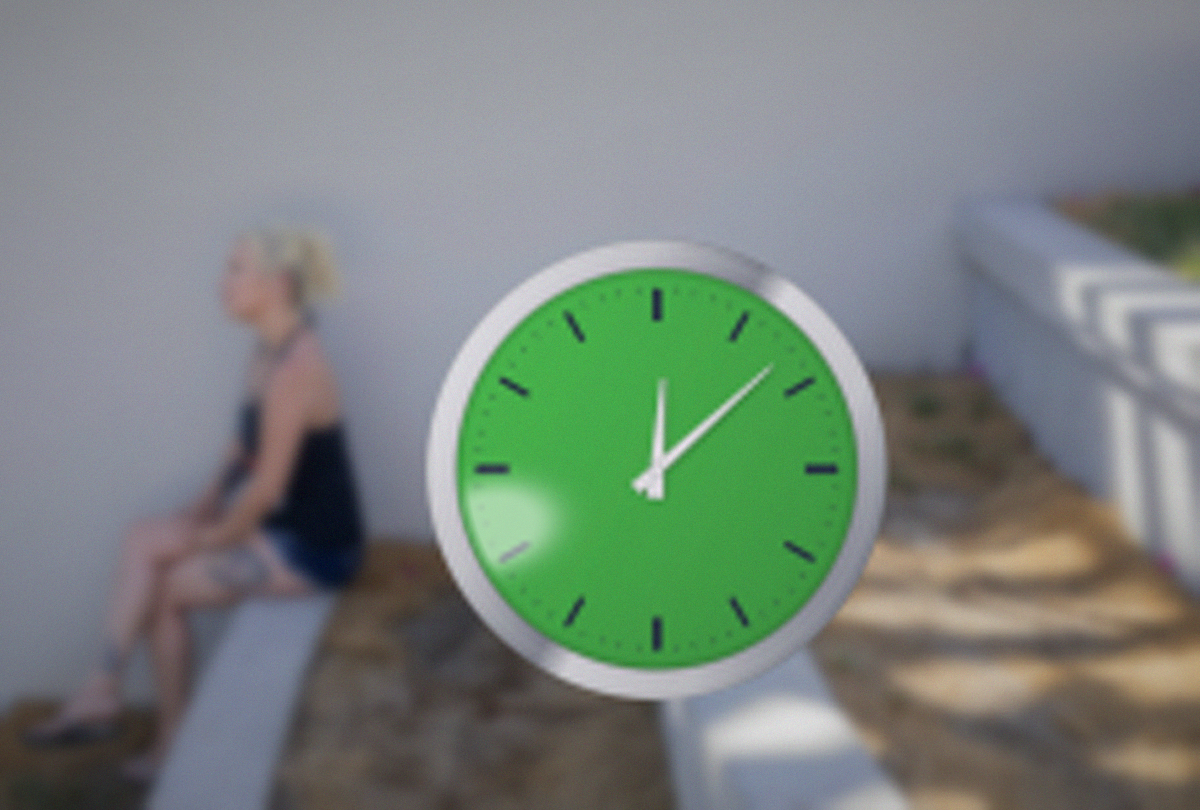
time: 12:08
